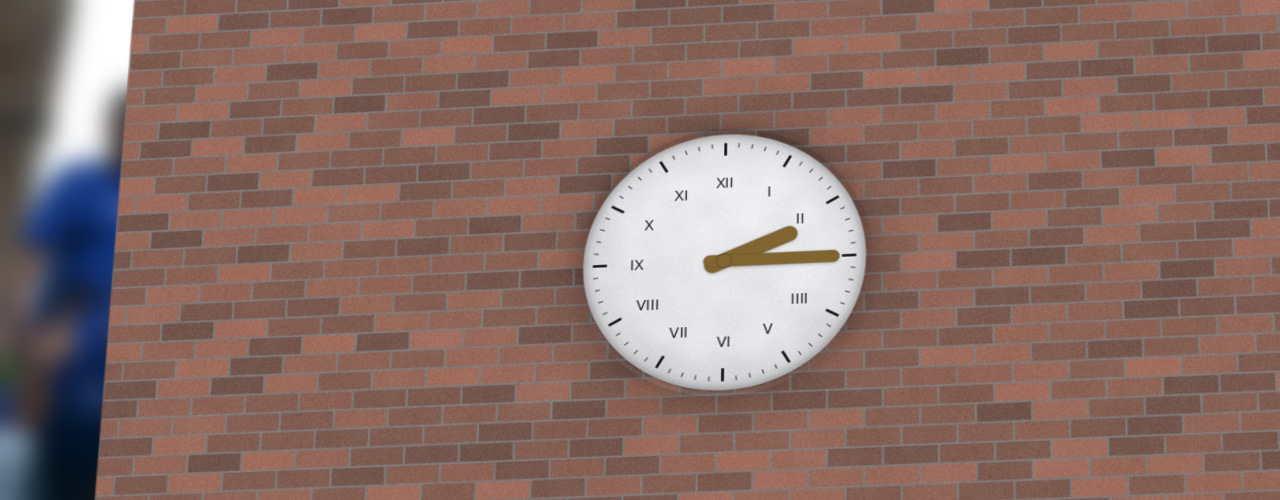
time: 2:15
